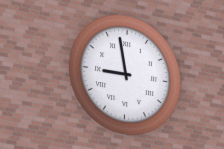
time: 8:58
